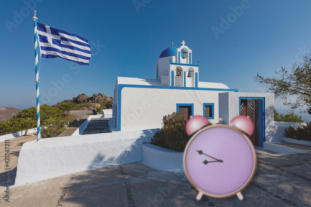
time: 8:49
